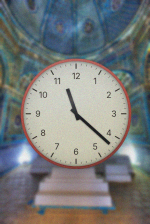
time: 11:22
